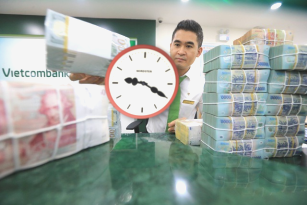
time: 9:20
